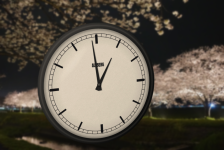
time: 12:59
